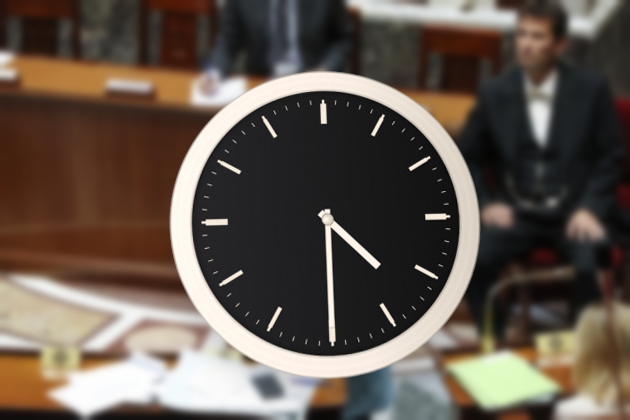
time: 4:30
